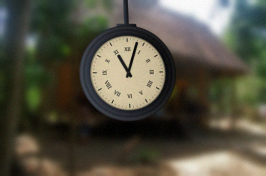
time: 11:03
